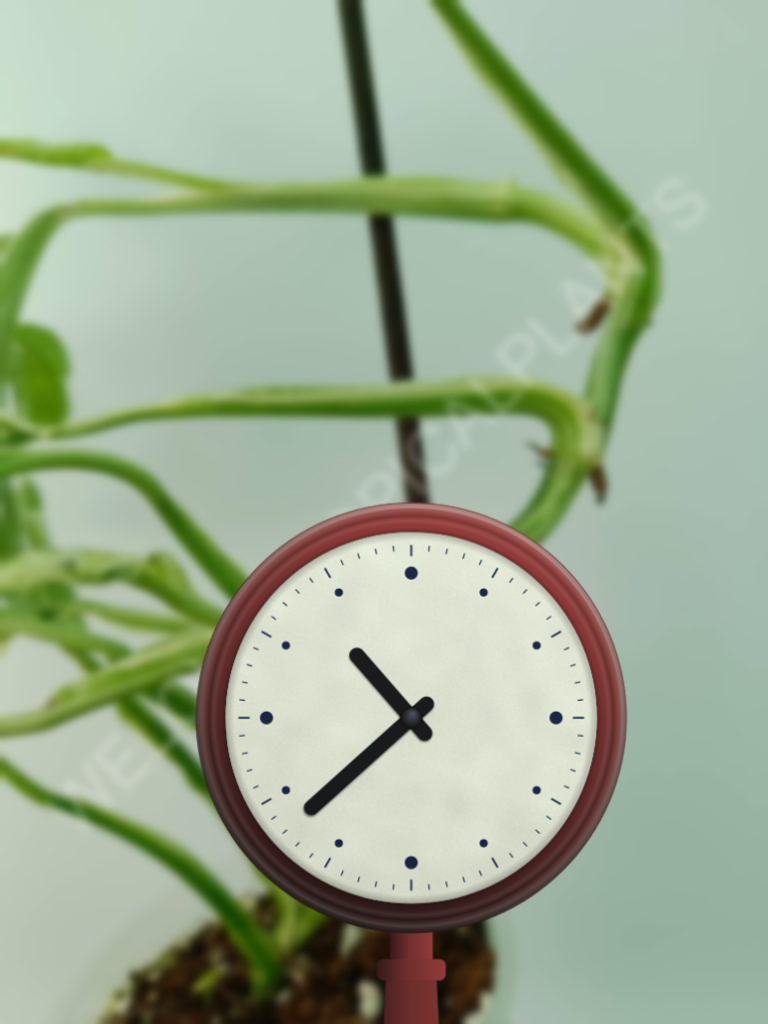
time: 10:38
